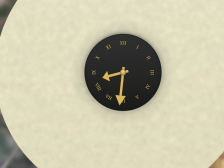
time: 8:31
